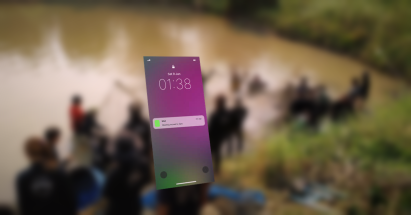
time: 1:38
